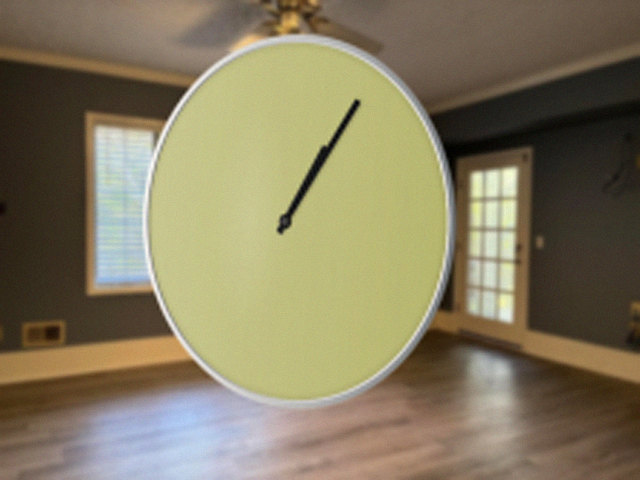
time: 1:06
